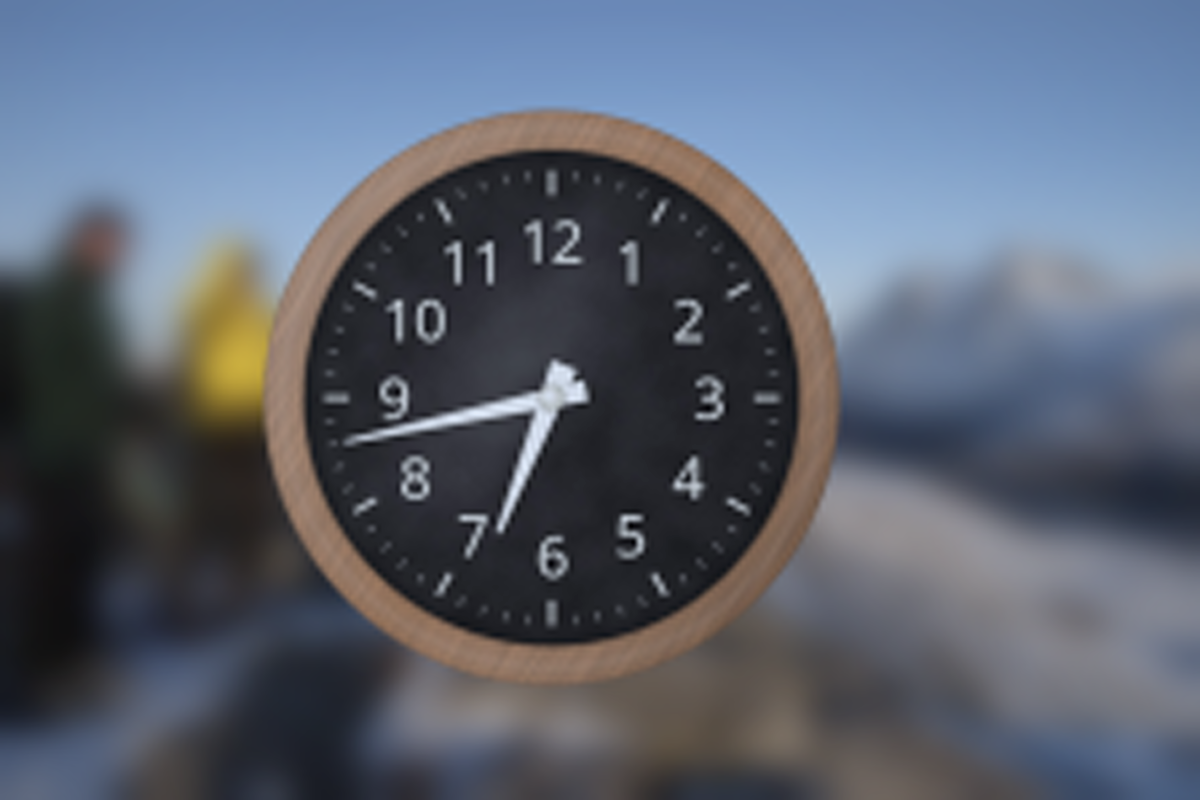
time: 6:43
